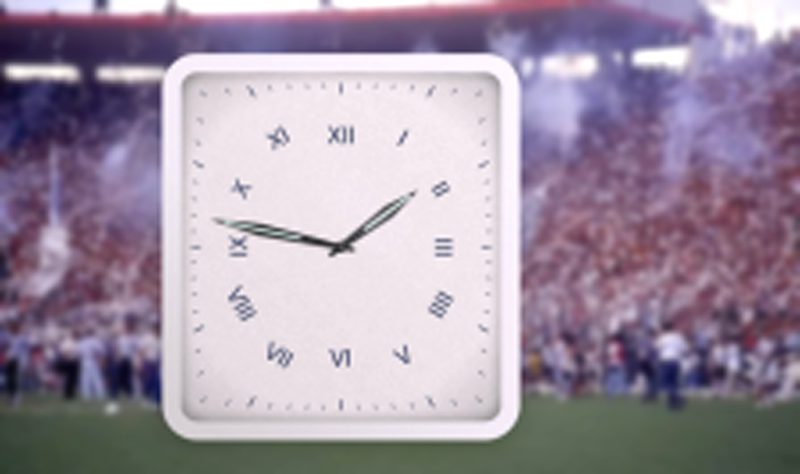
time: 1:47
